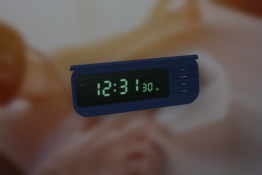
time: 12:31:30
